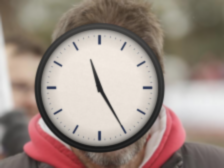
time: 11:25
